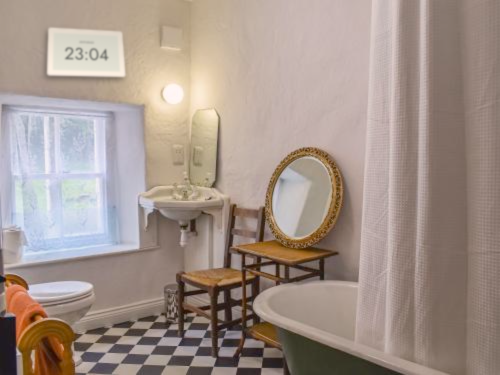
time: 23:04
